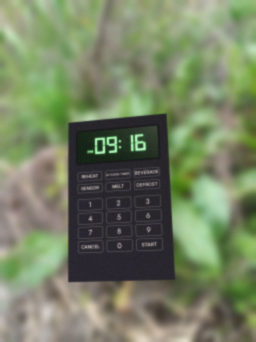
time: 9:16
